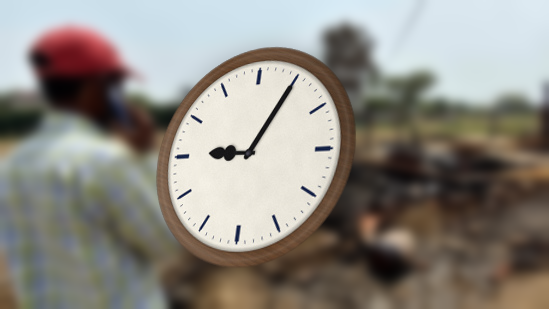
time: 9:05
